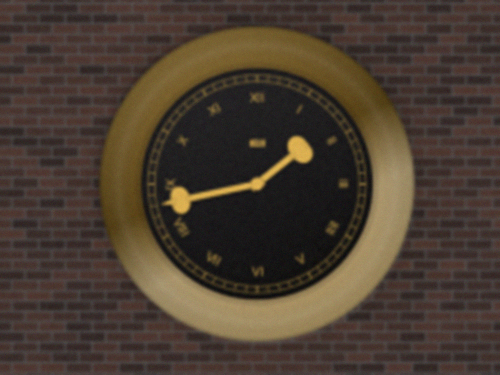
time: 1:43
